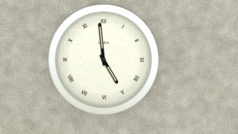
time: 4:59
